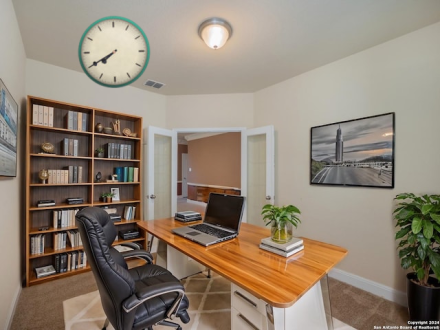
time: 7:40
